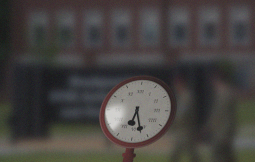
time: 6:27
